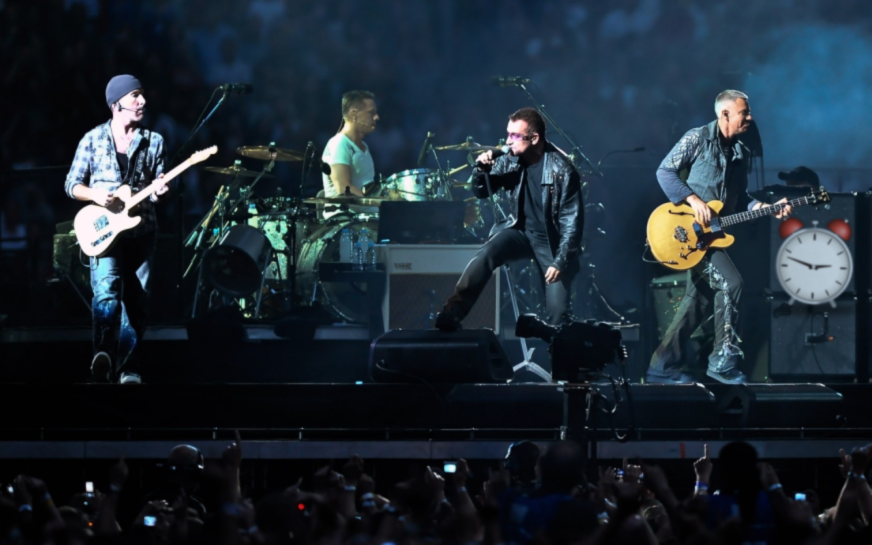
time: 2:48
